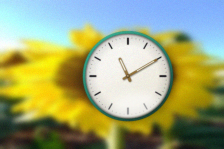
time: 11:10
